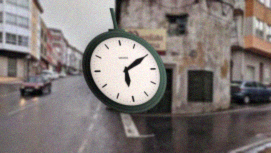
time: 6:10
